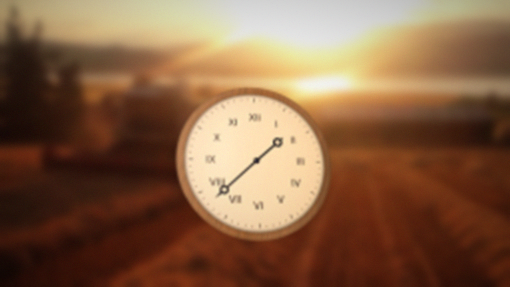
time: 1:38
